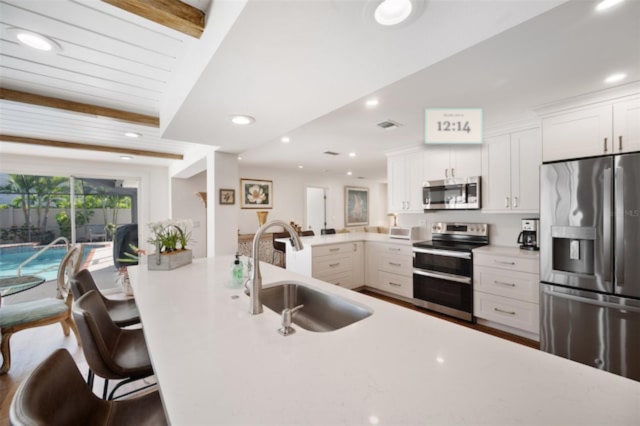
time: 12:14
